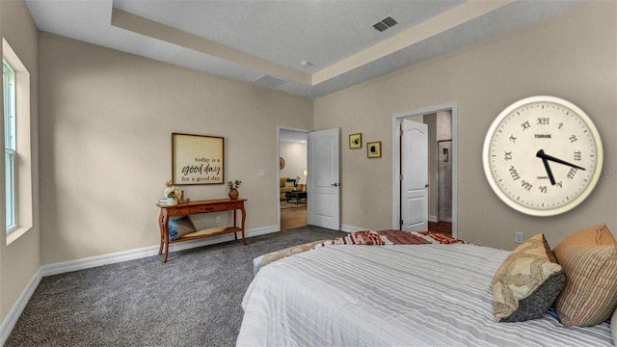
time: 5:18
